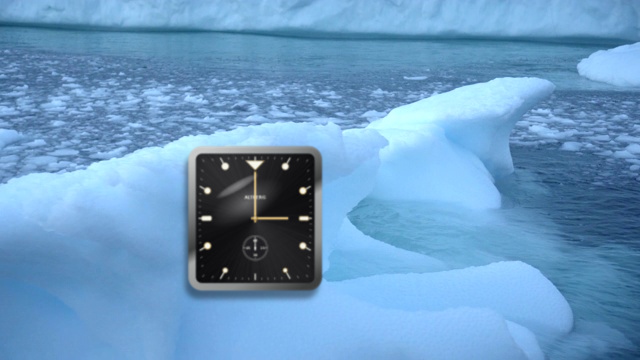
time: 3:00
